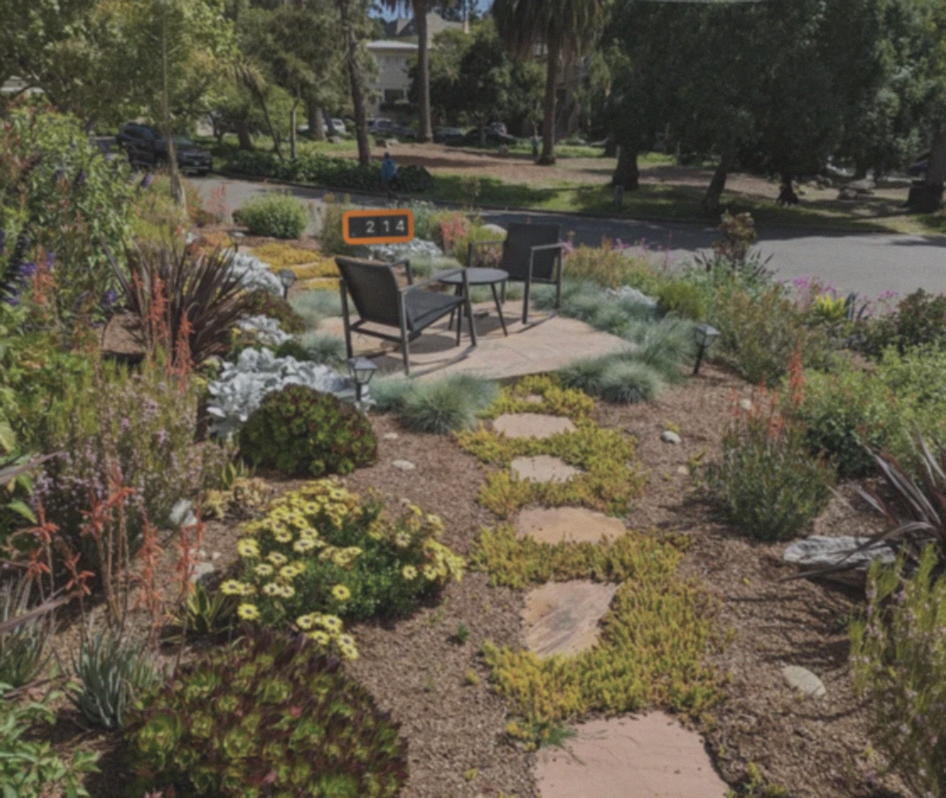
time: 2:14
